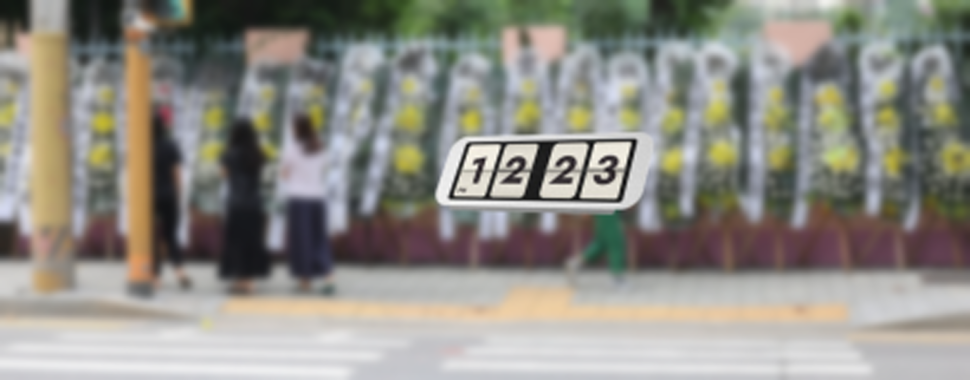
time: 12:23
